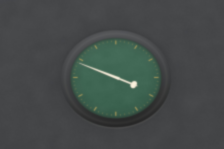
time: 3:49
